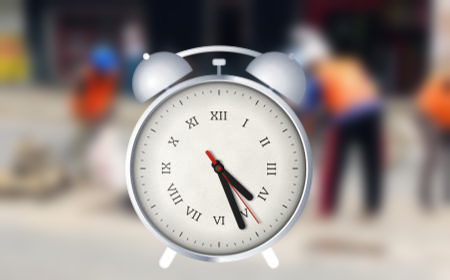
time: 4:26:24
